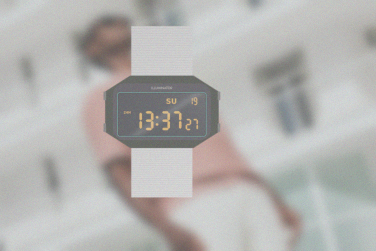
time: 13:37:27
